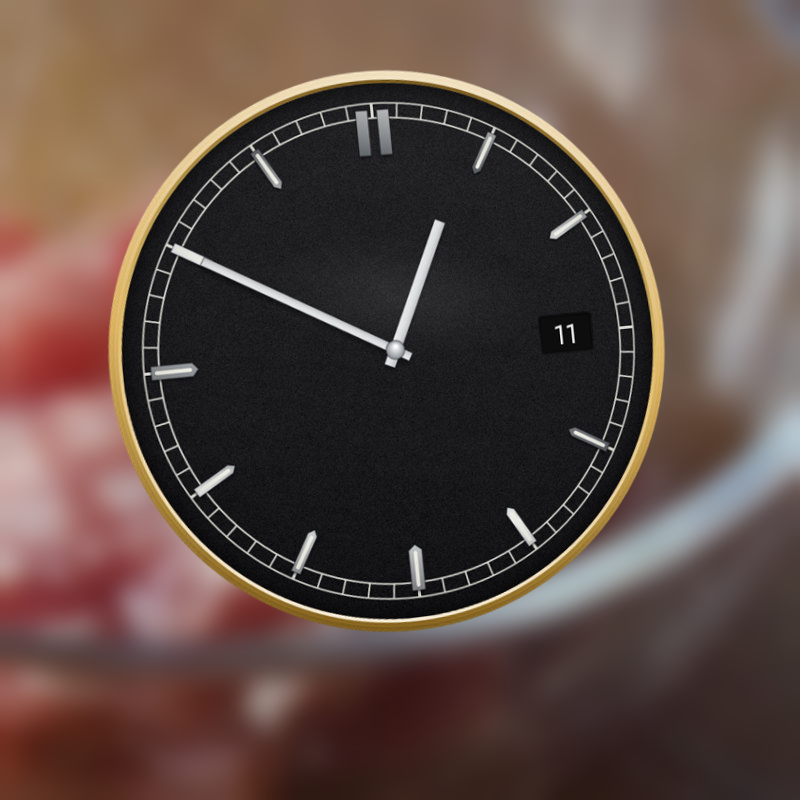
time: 12:50
